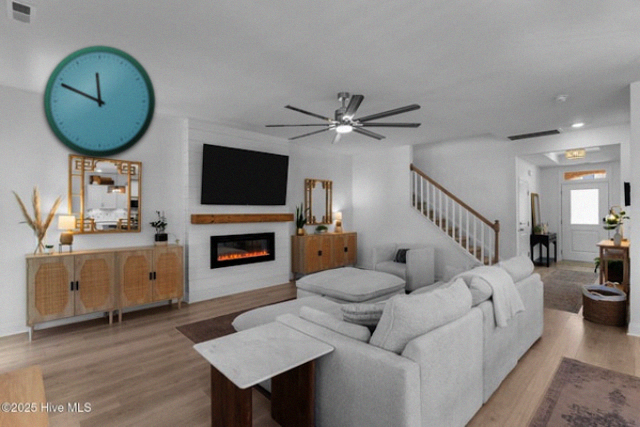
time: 11:49
